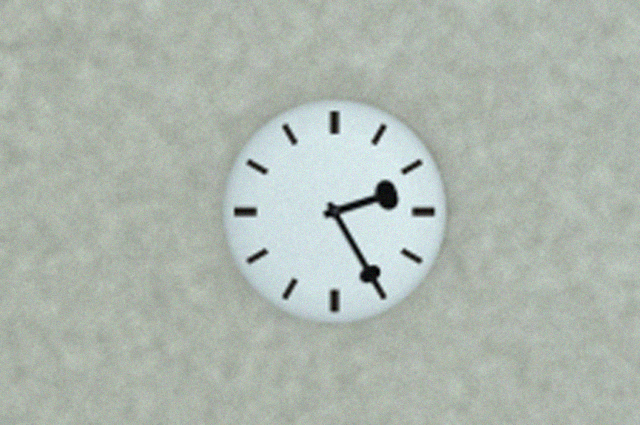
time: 2:25
